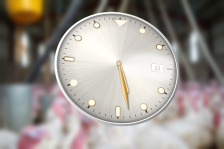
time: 5:28
